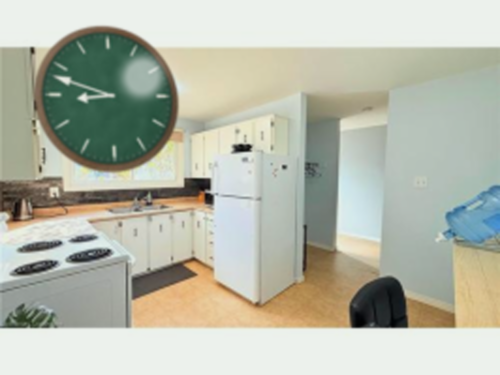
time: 8:48
